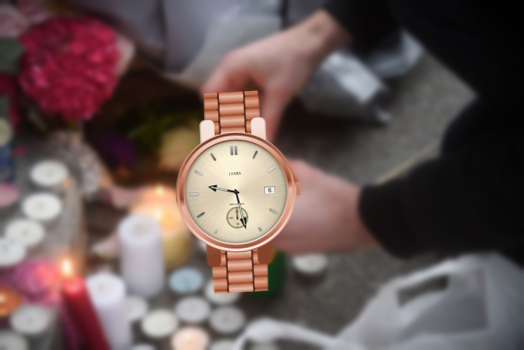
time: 9:28
